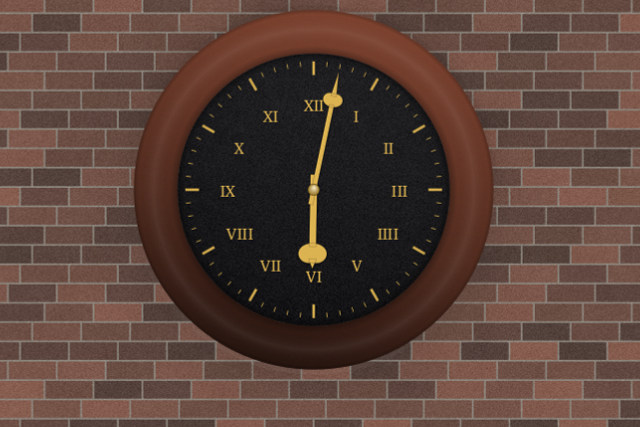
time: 6:02
